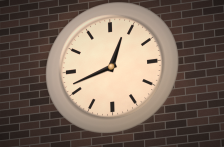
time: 12:42
